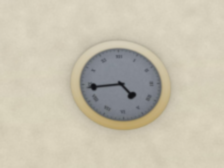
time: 4:44
